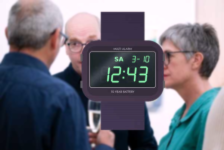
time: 12:43
